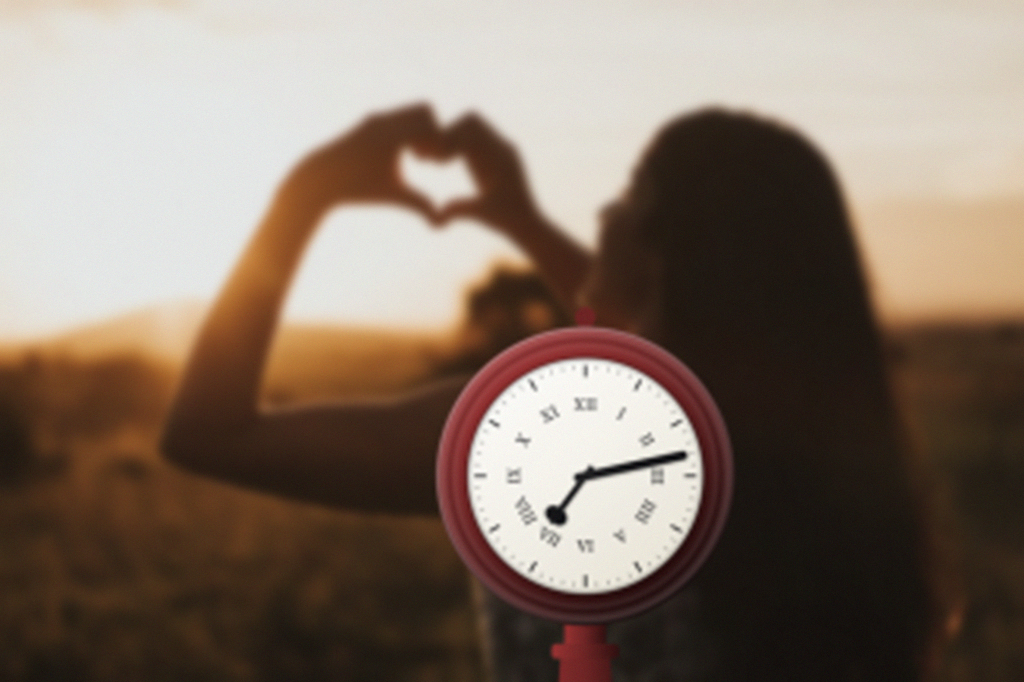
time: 7:13
